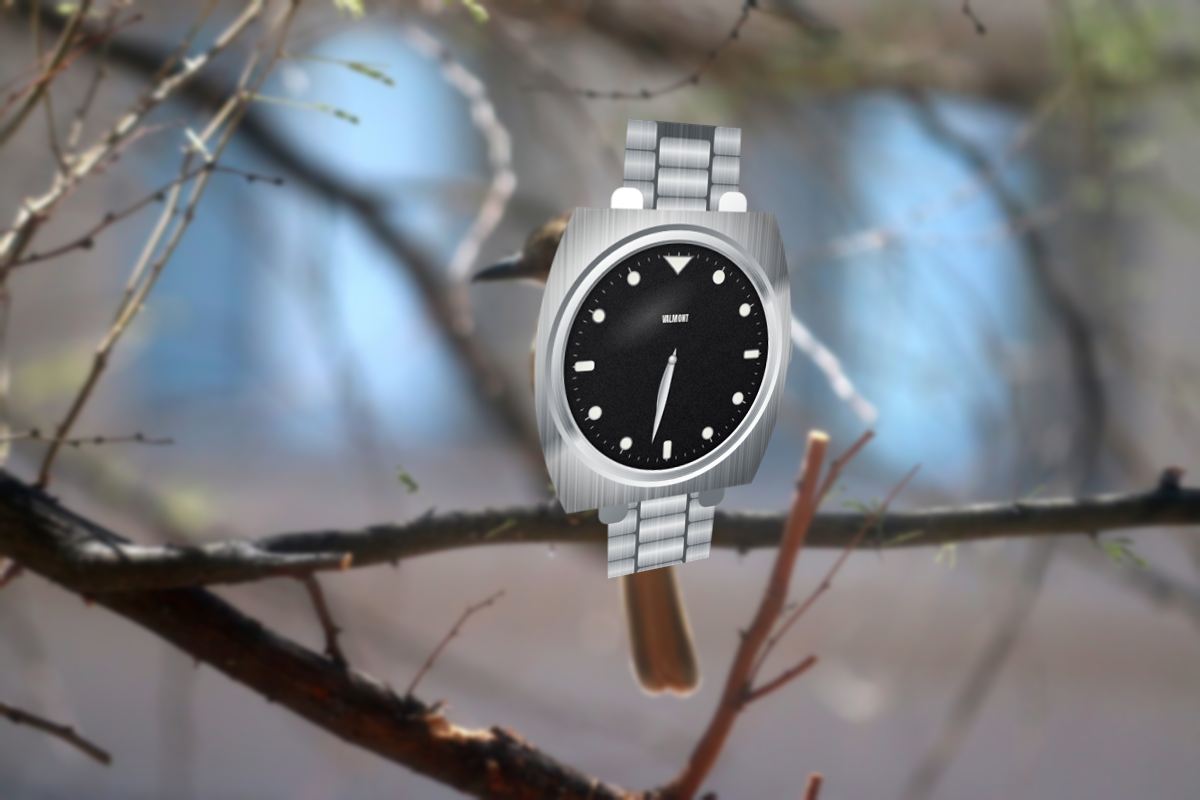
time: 6:32
